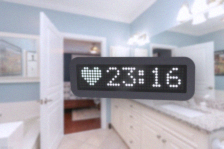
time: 23:16
